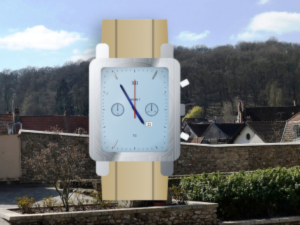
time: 4:55
